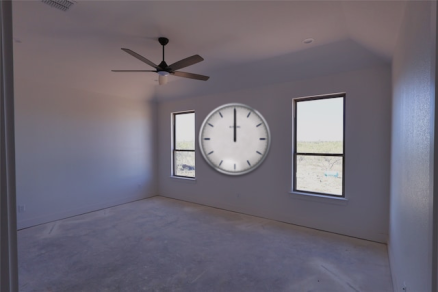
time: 12:00
